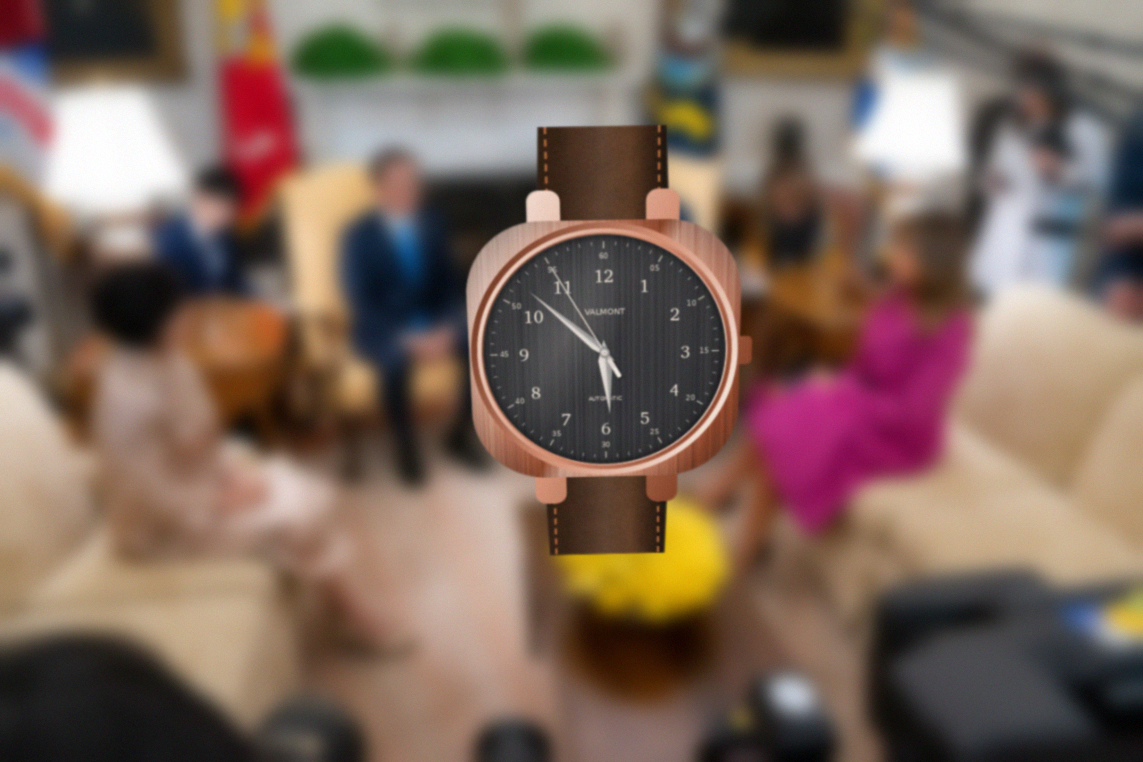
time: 5:51:55
